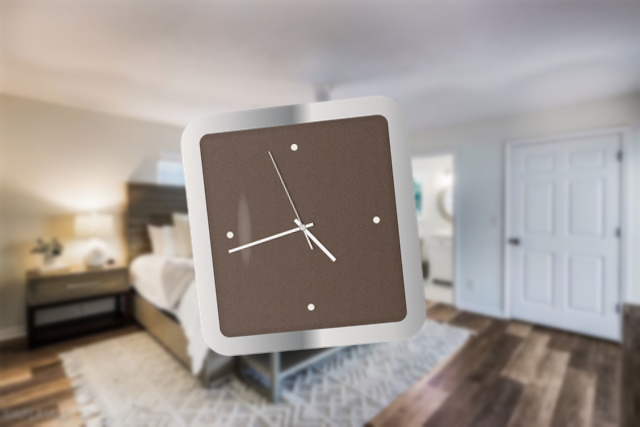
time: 4:42:57
